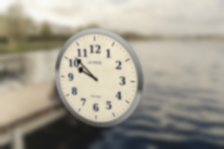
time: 9:52
